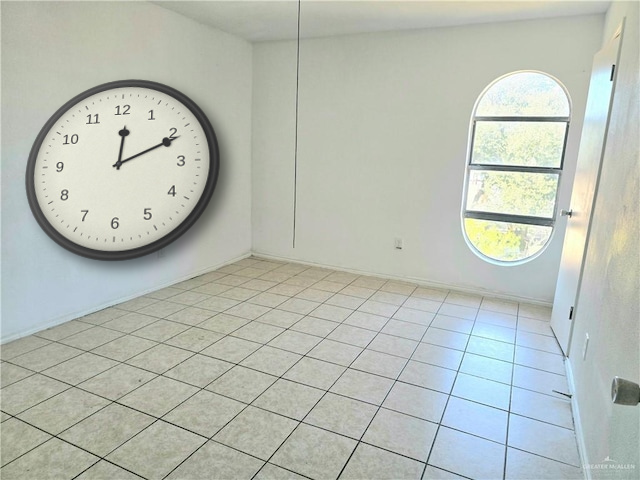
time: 12:11
